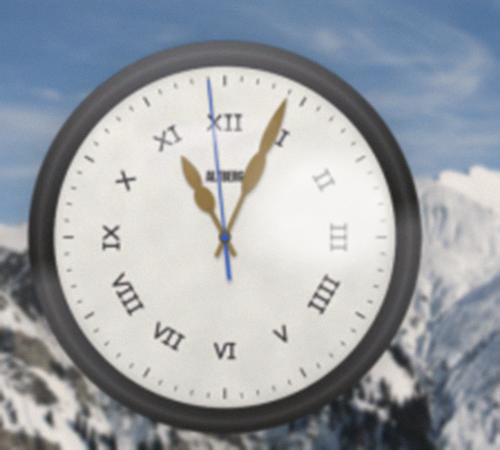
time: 11:03:59
